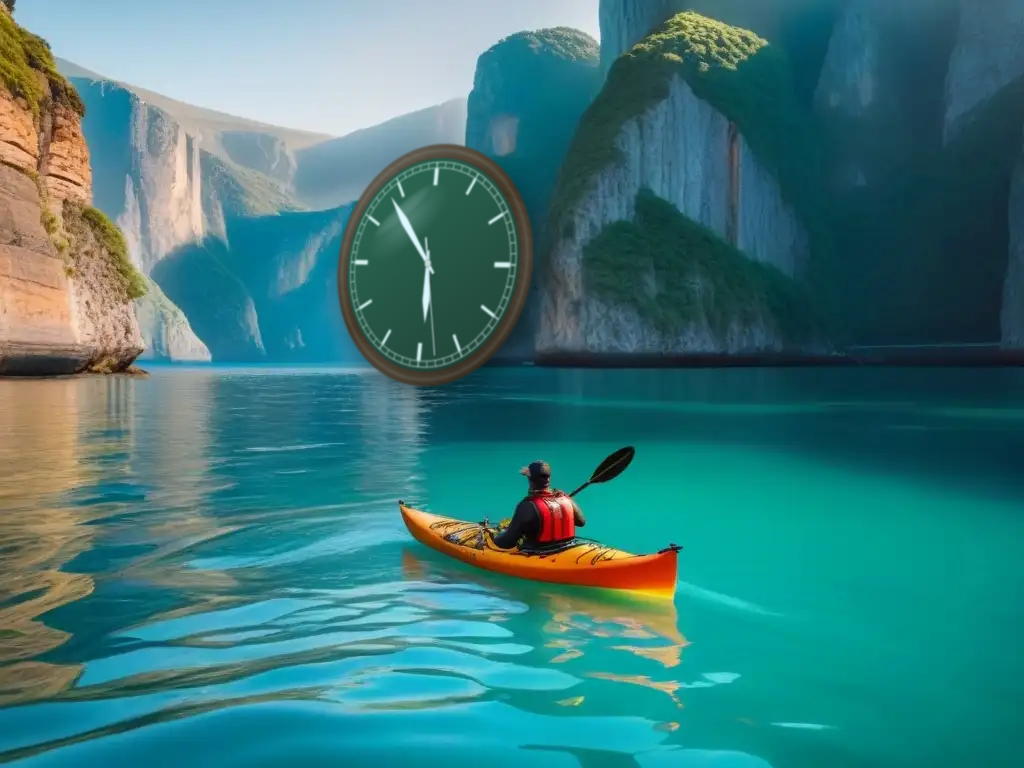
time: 5:53:28
